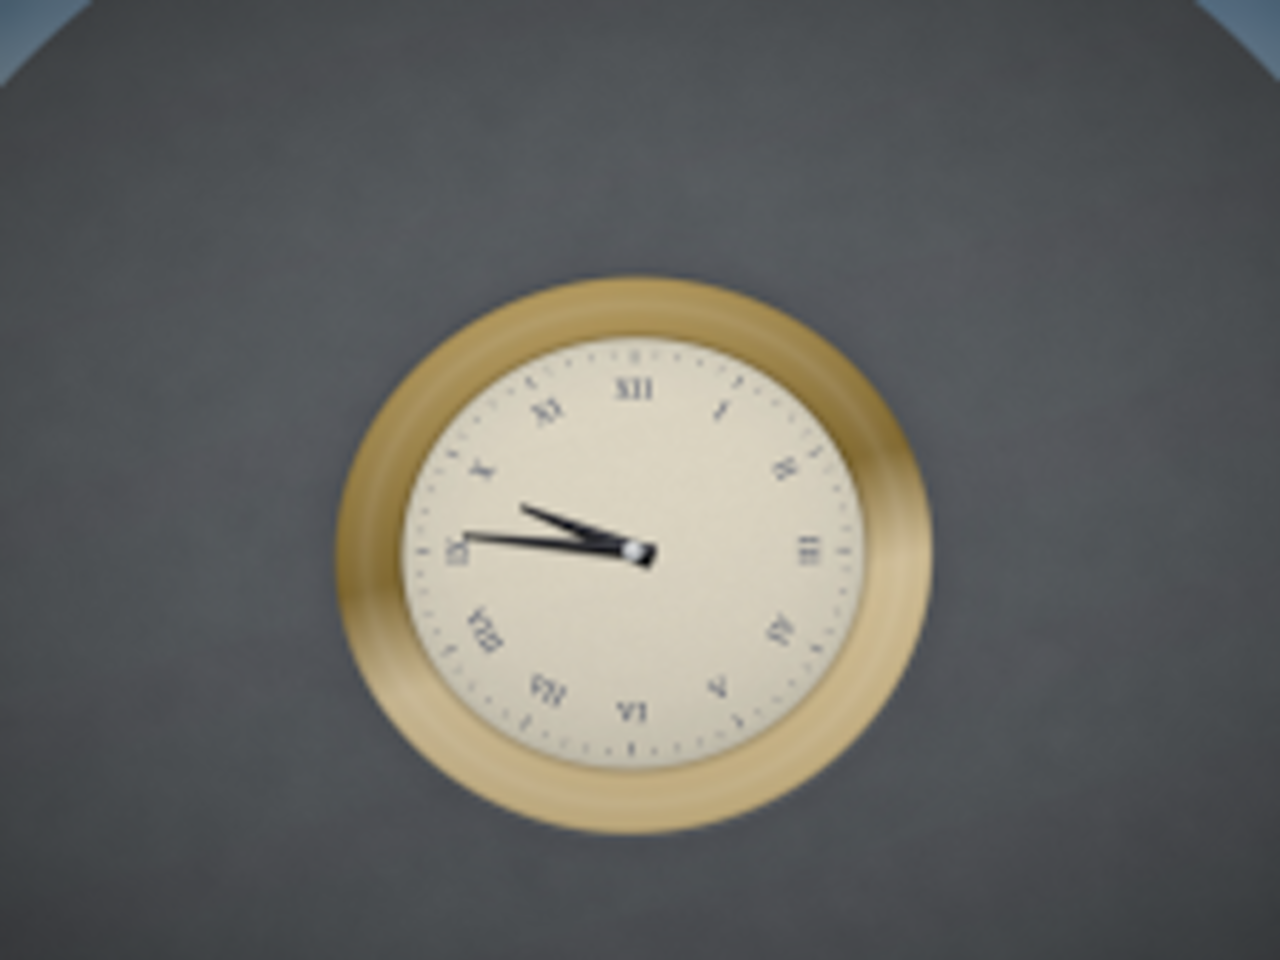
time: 9:46
